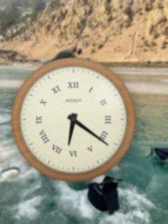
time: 6:21
